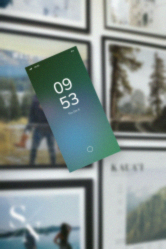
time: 9:53
